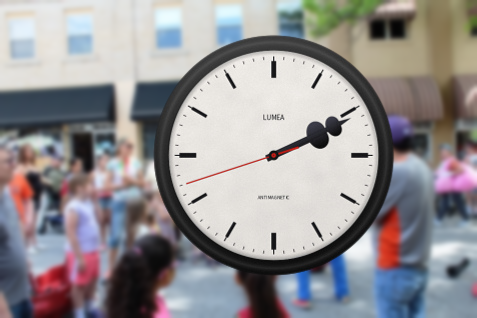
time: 2:10:42
